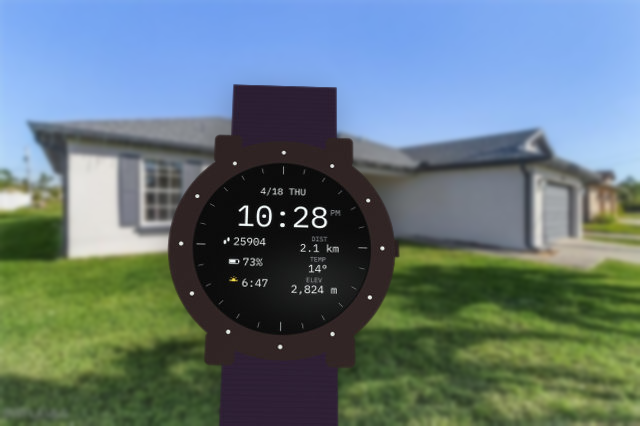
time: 10:28
